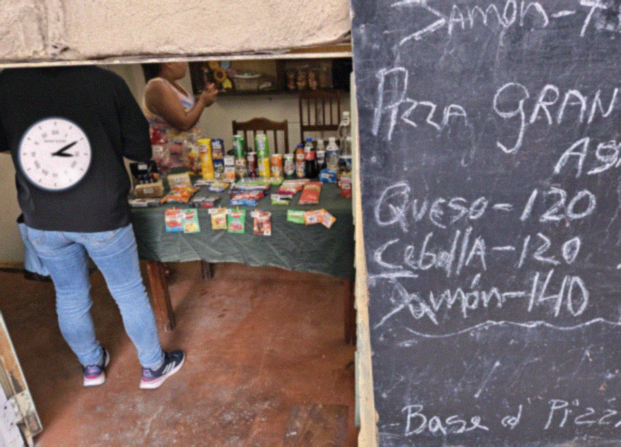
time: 3:10
